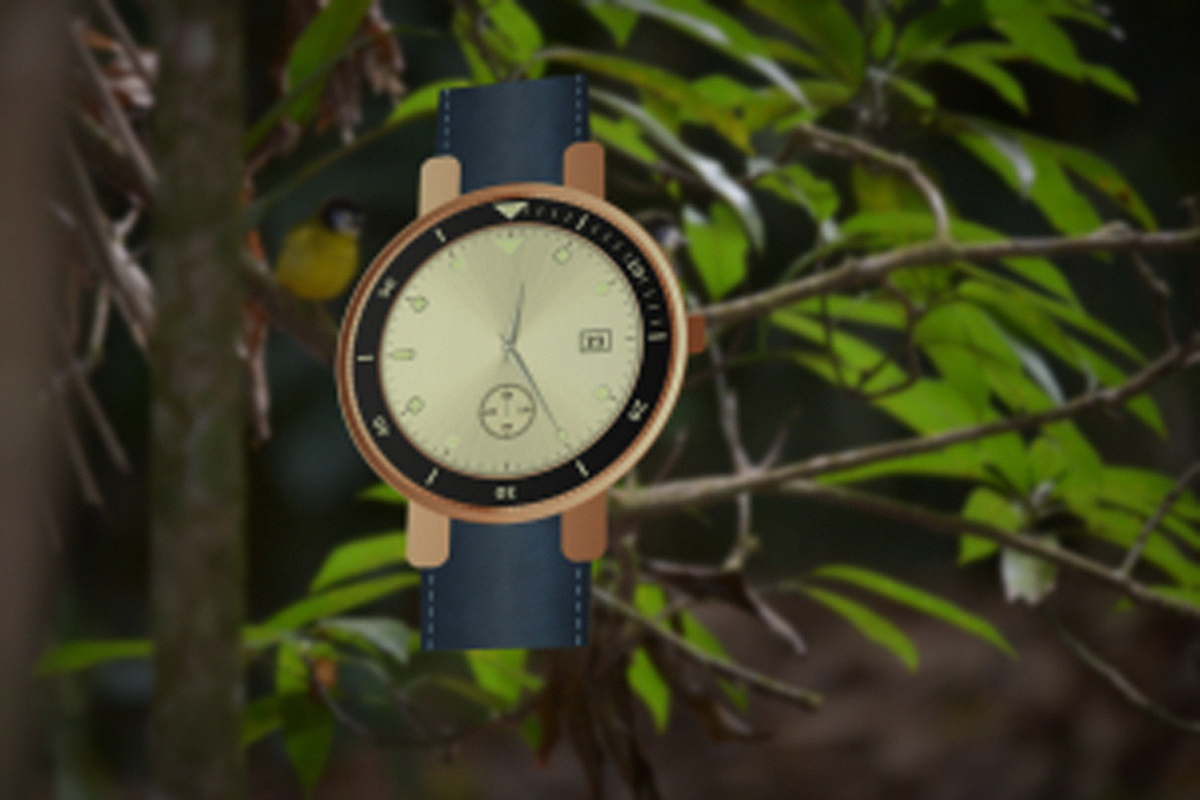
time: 12:25
